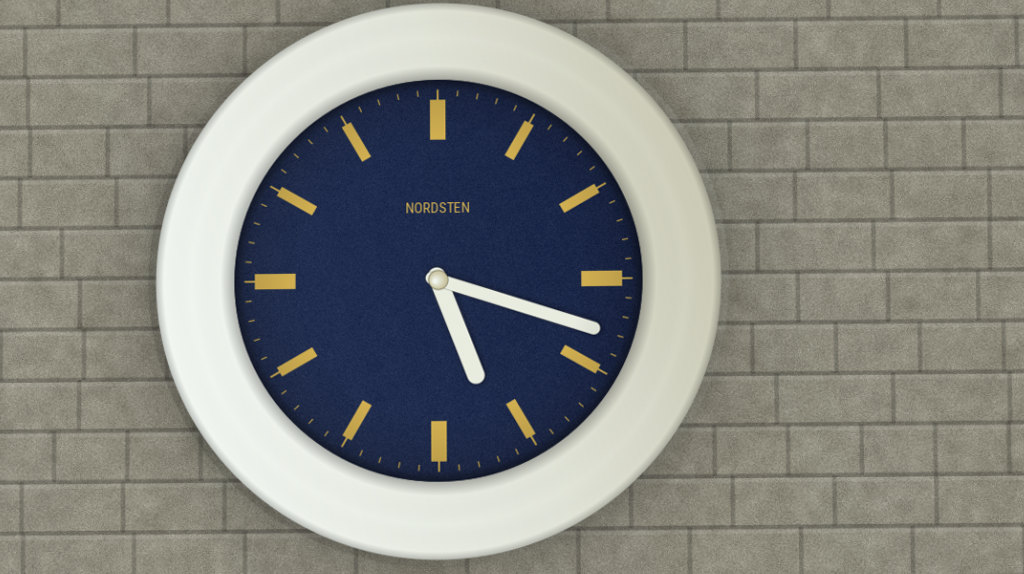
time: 5:18
